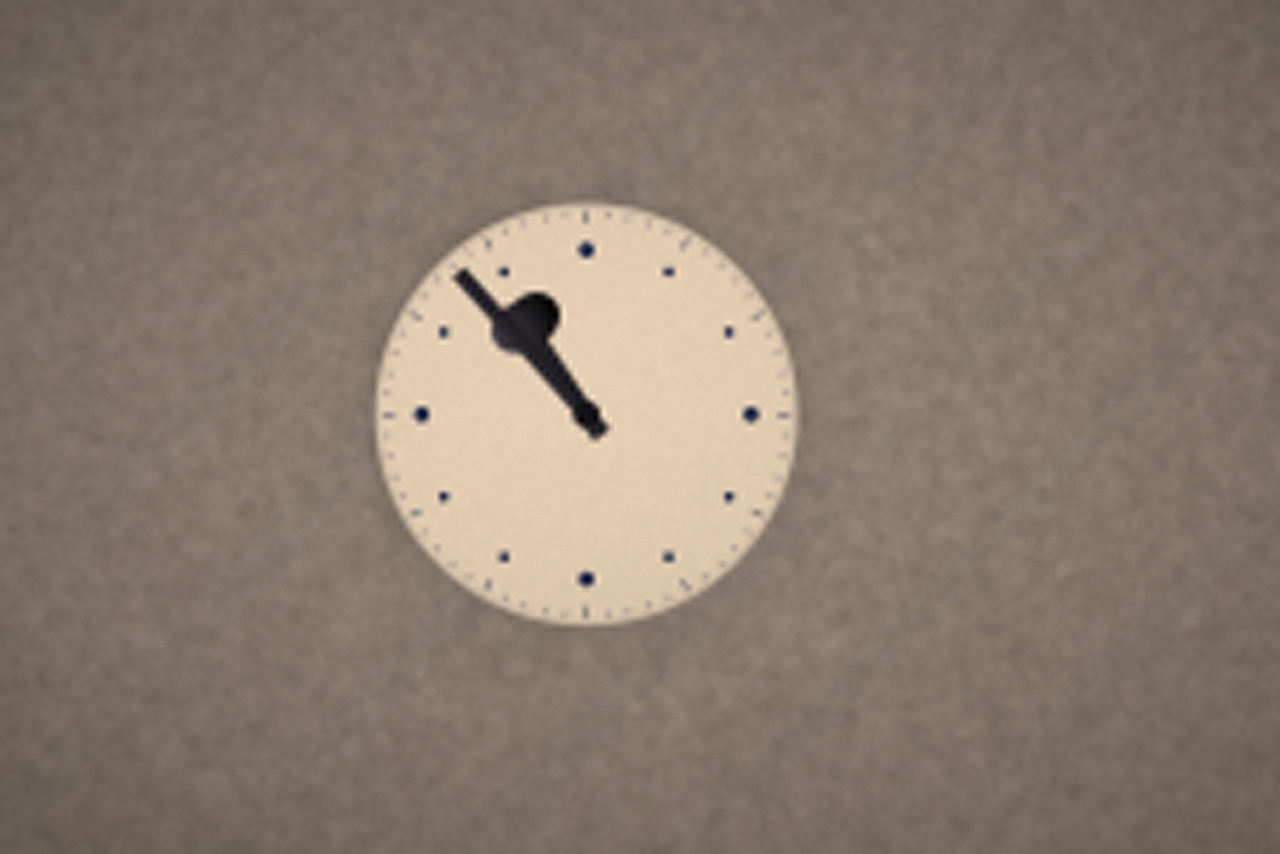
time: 10:53
